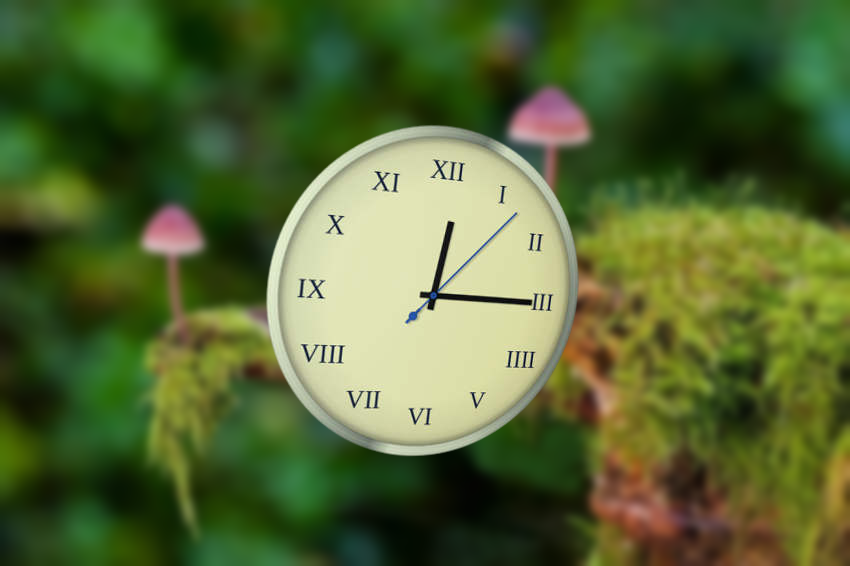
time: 12:15:07
